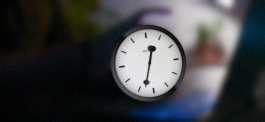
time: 12:33
